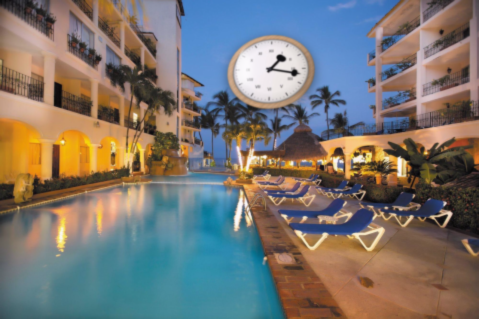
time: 1:17
